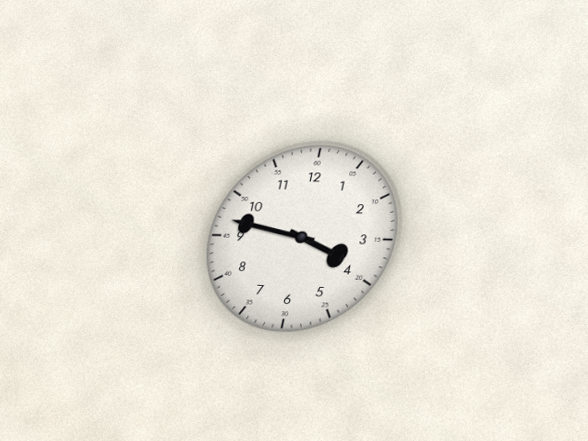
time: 3:47
